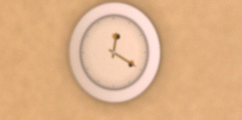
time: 12:20
